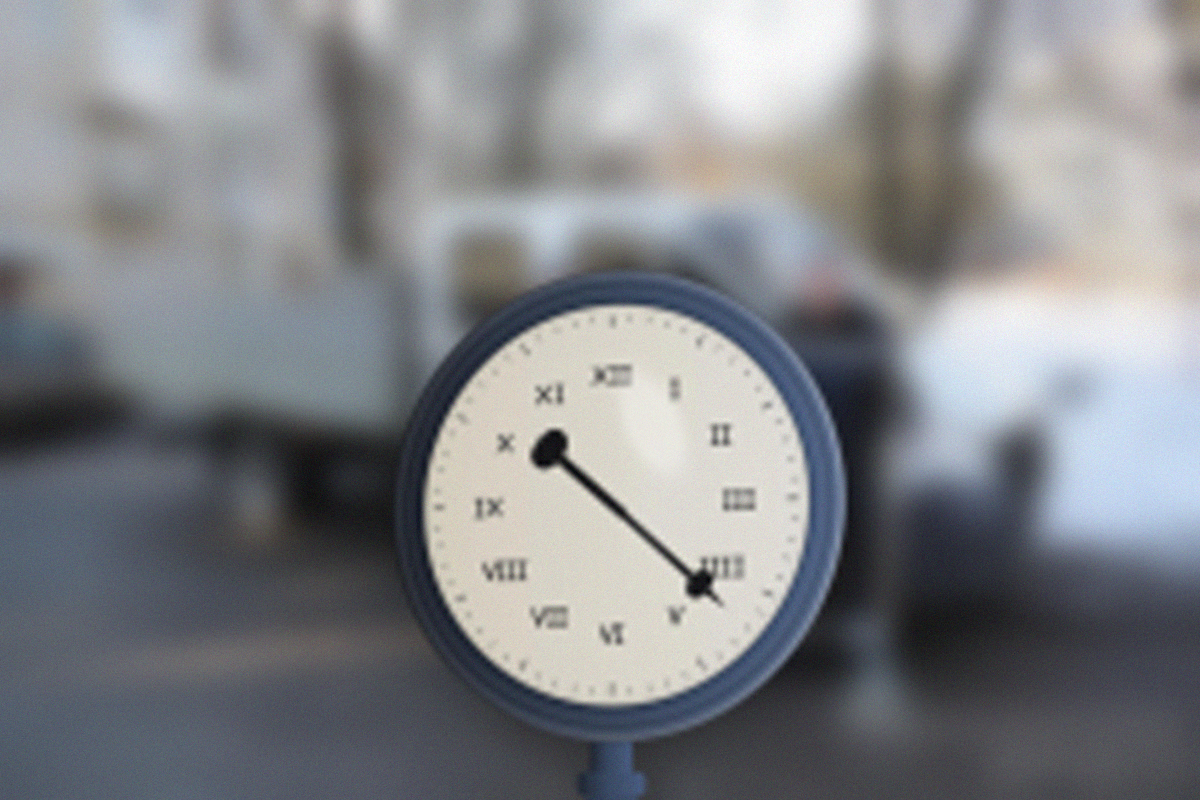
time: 10:22
